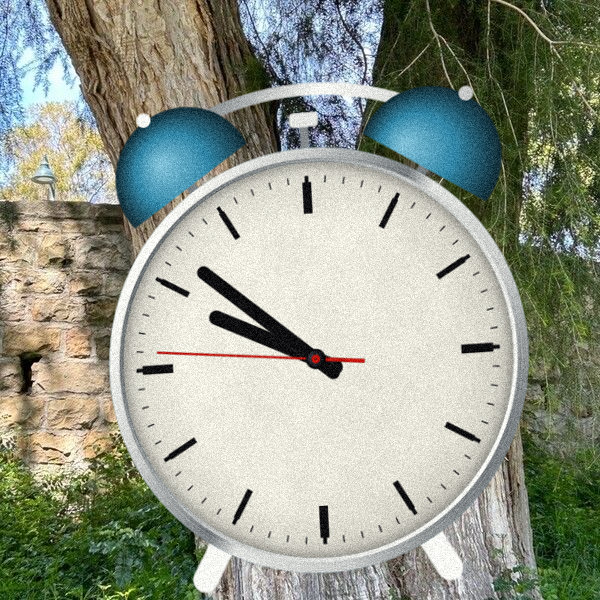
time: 9:51:46
